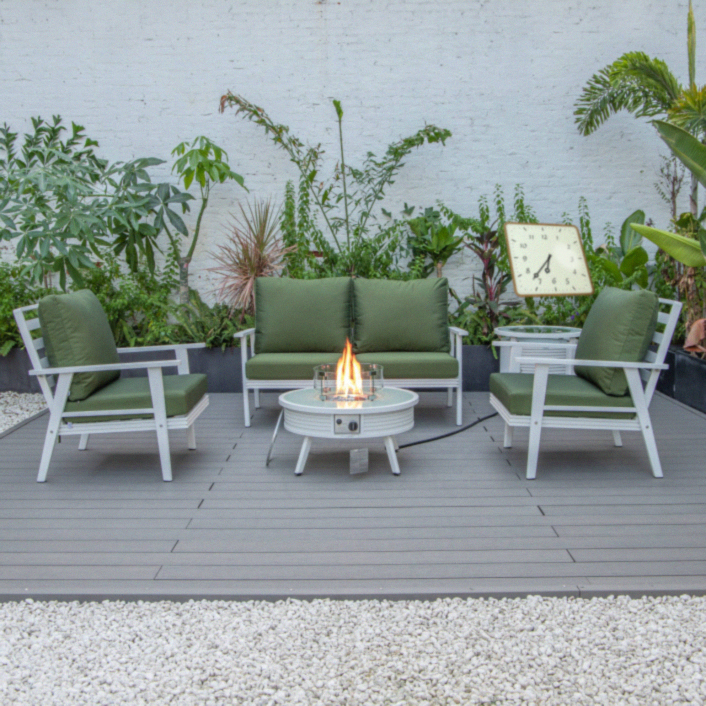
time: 6:37
